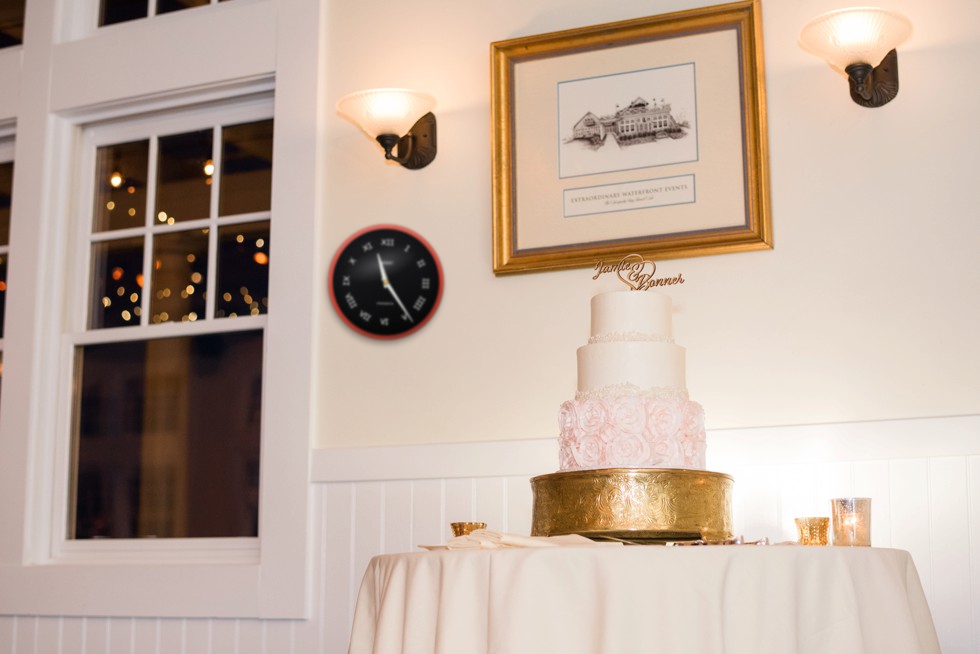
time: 11:24
